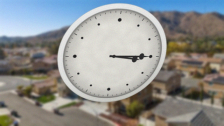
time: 3:15
